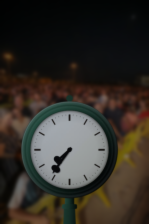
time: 7:36
